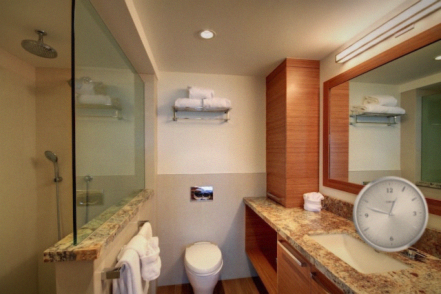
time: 12:48
